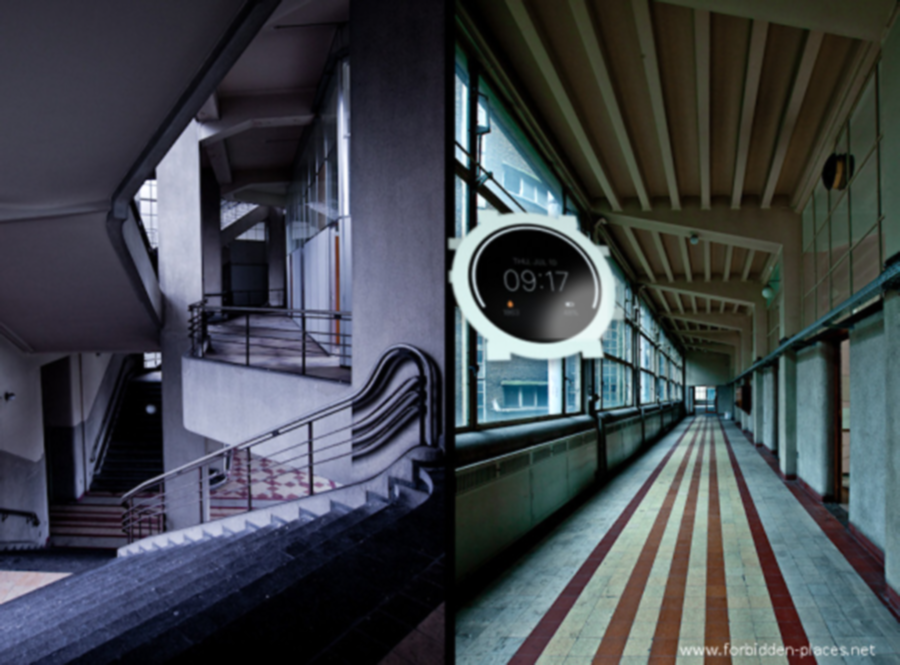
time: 9:17
